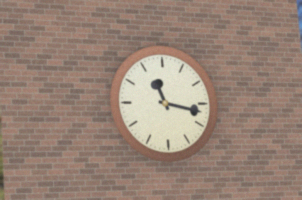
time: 11:17
